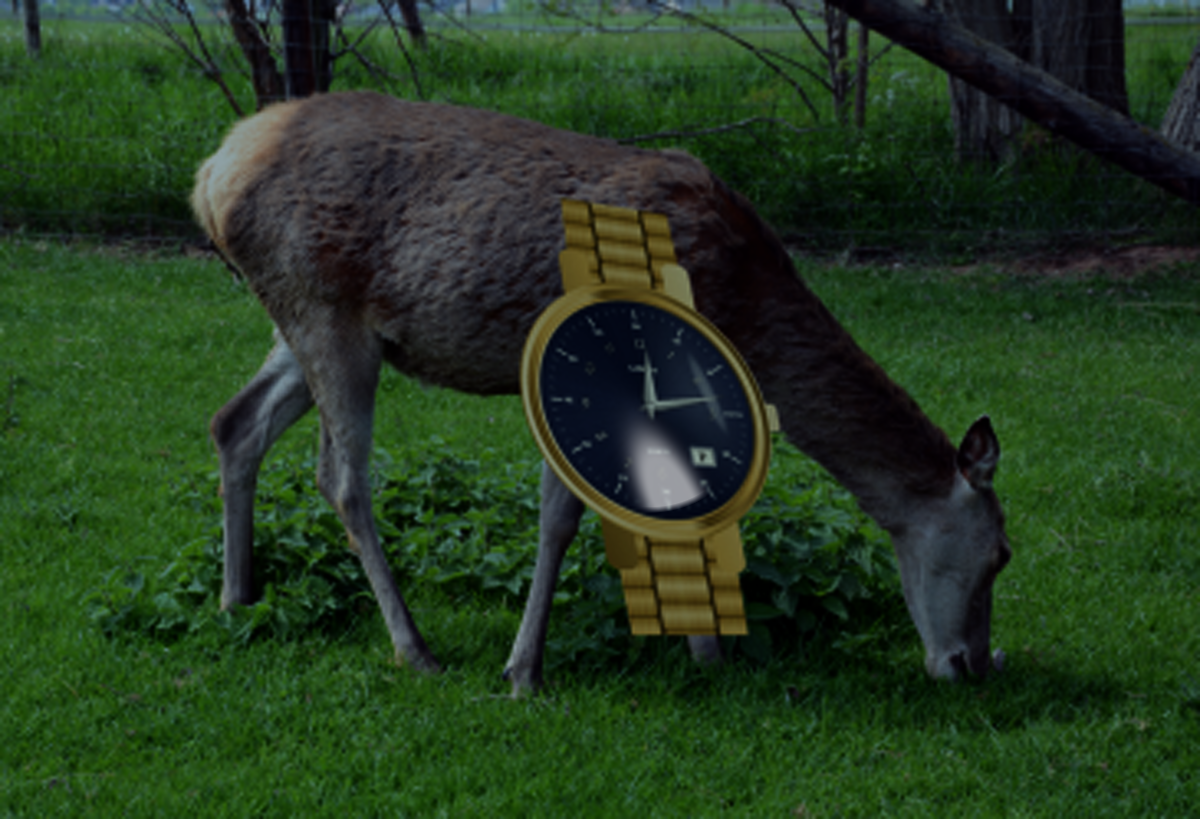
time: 12:13
